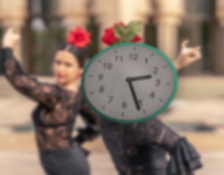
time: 2:26
